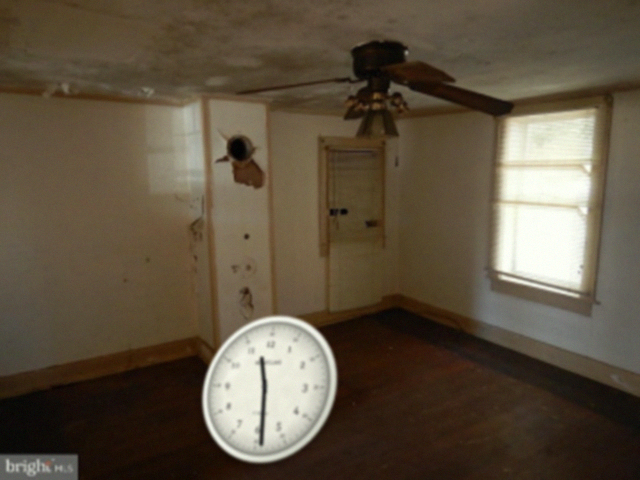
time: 11:29
